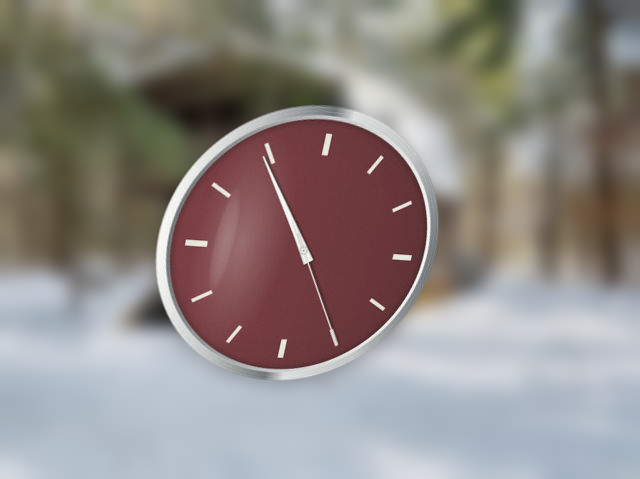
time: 10:54:25
